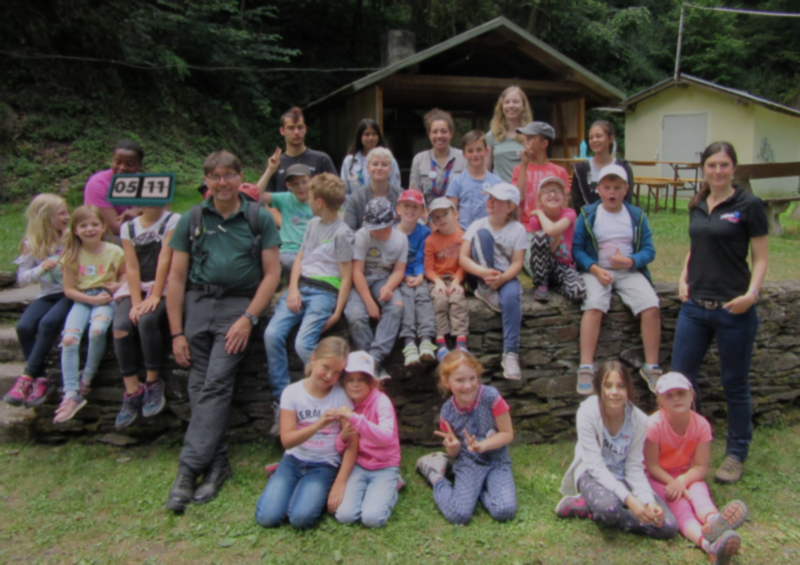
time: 5:11
